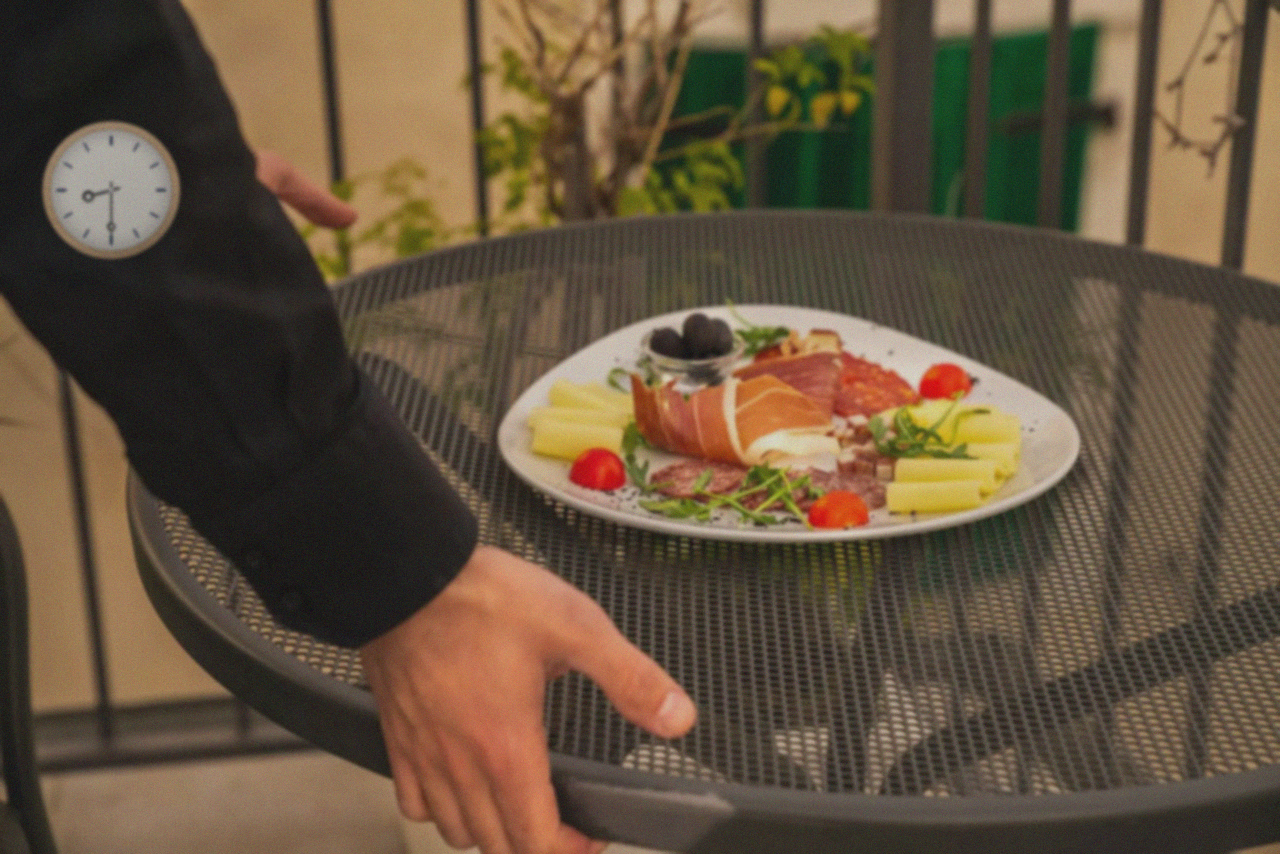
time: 8:30
